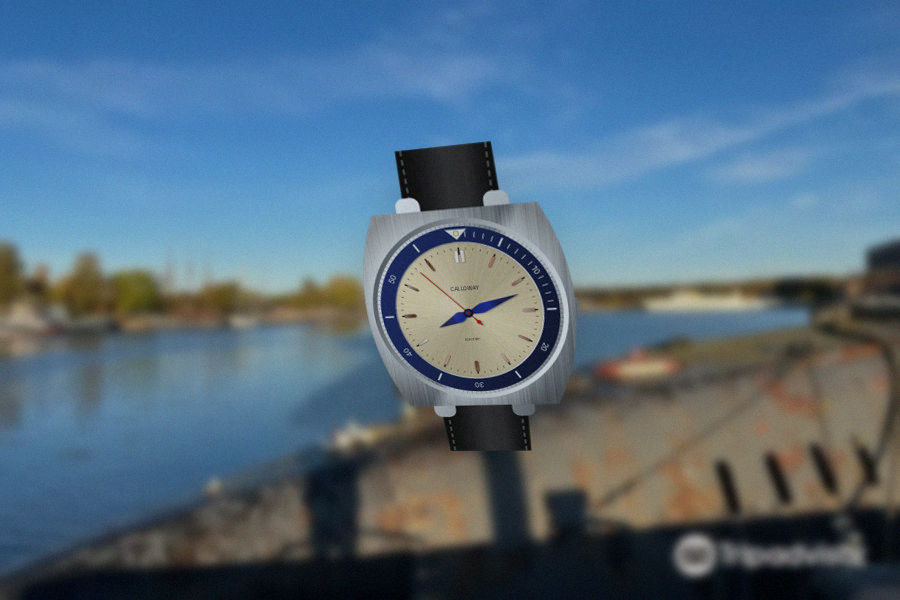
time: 8:11:53
